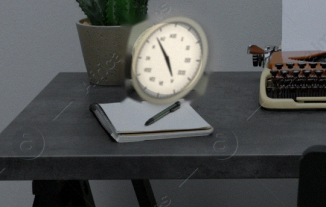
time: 4:53
